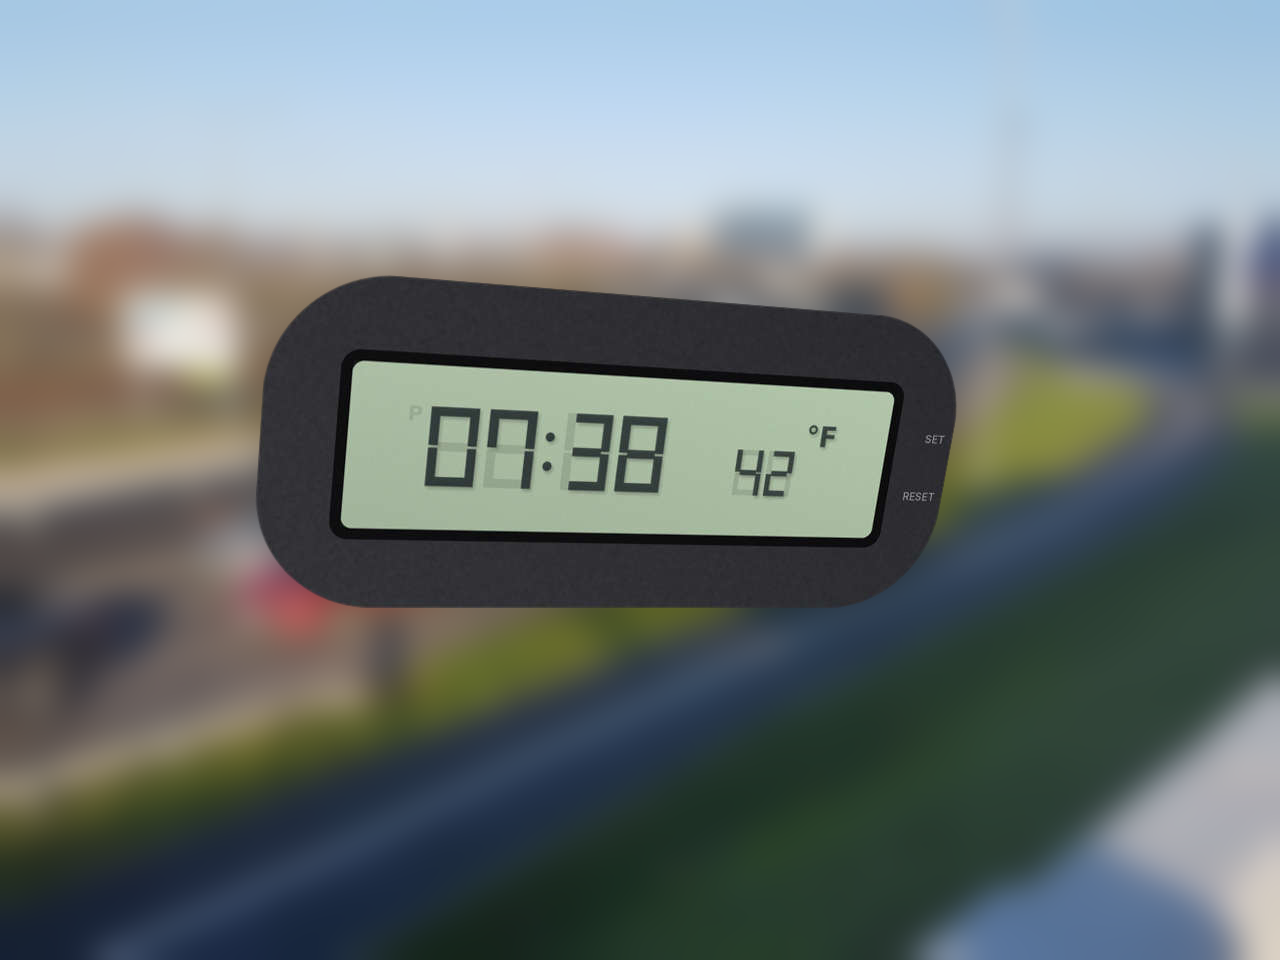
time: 7:38
